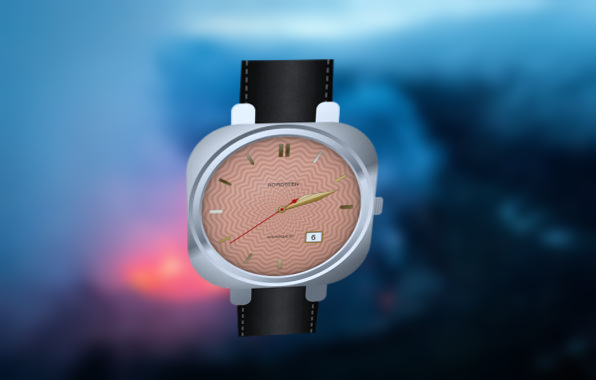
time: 2:11:39
